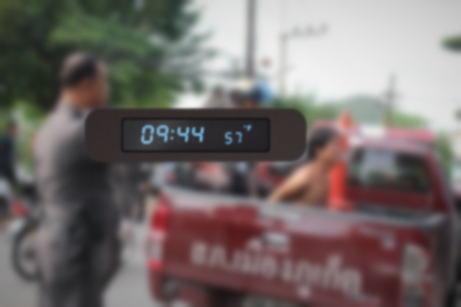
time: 9:44
